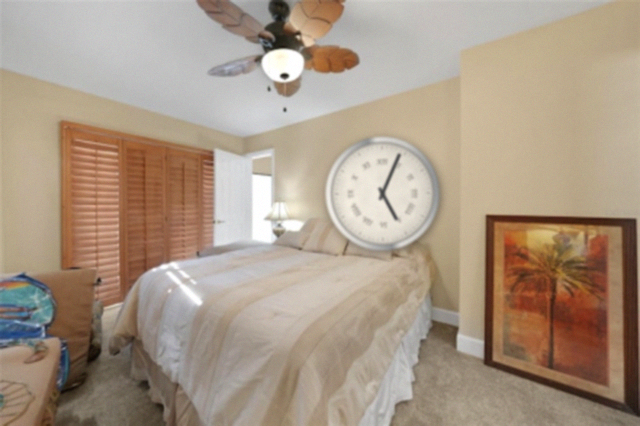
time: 5:04
